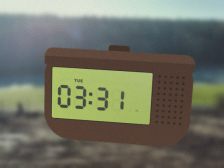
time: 3:31
